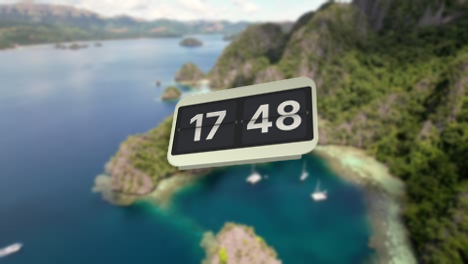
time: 17:48
